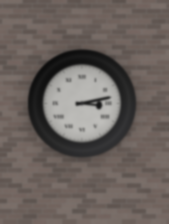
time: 3:13
